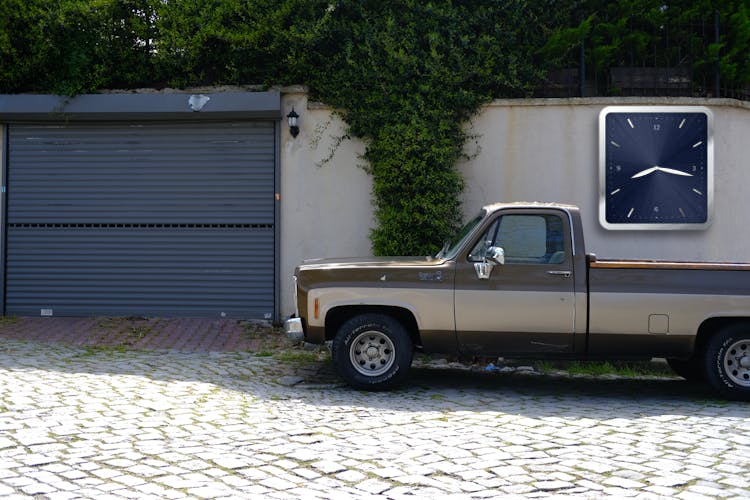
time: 8:17
